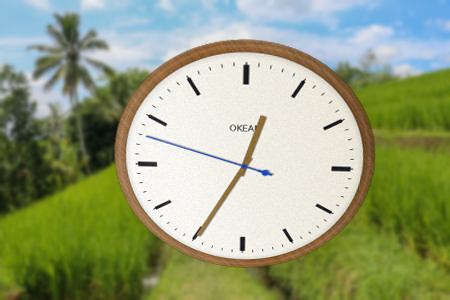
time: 12:34:48
